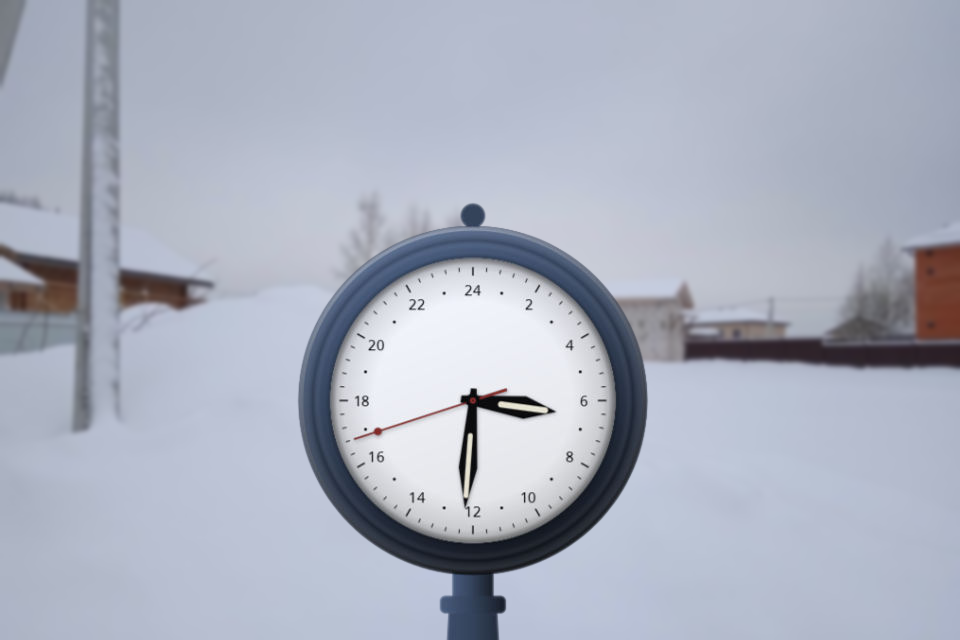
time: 6:30:42
